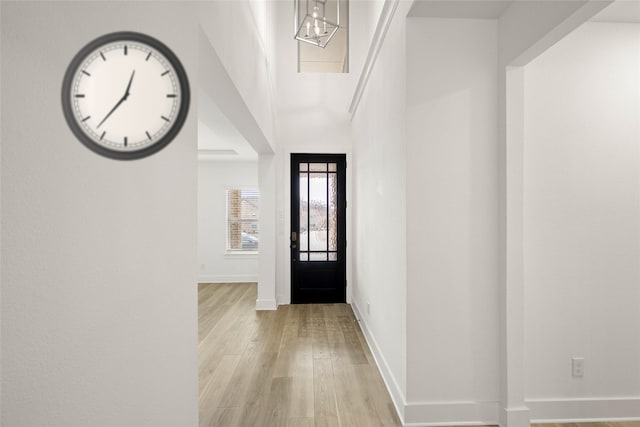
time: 12:37
